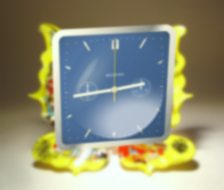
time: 2:44
